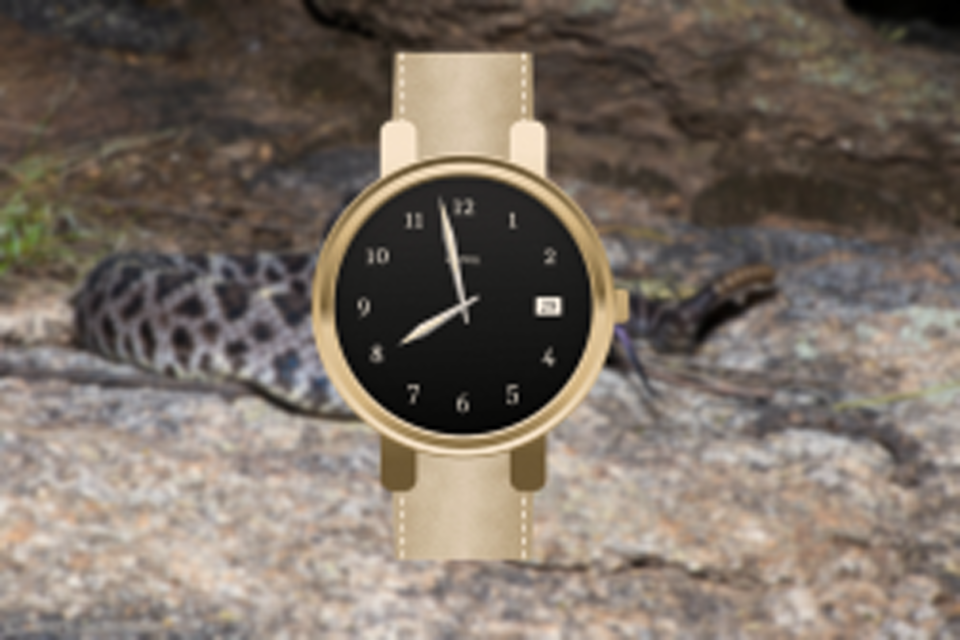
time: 7:58
